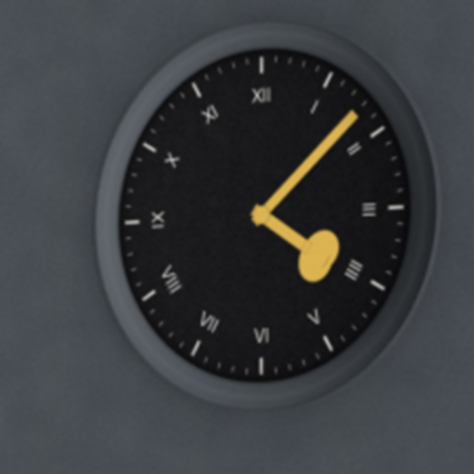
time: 4:08
